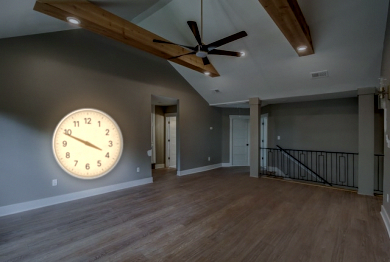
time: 3:49
